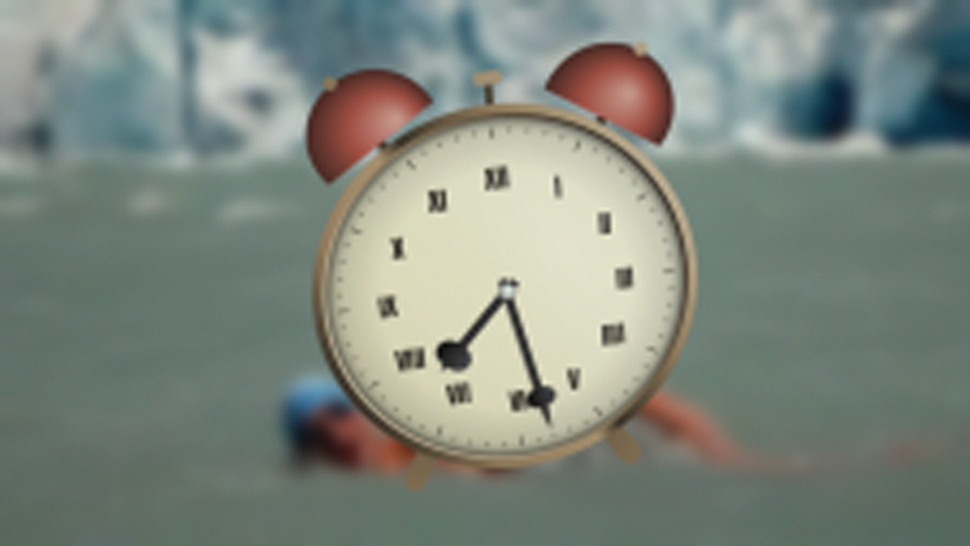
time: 7:28
